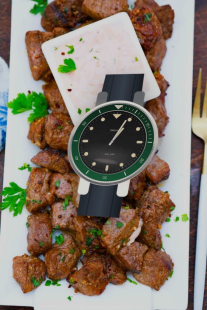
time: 1:04
